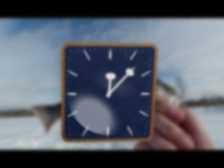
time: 12:07
